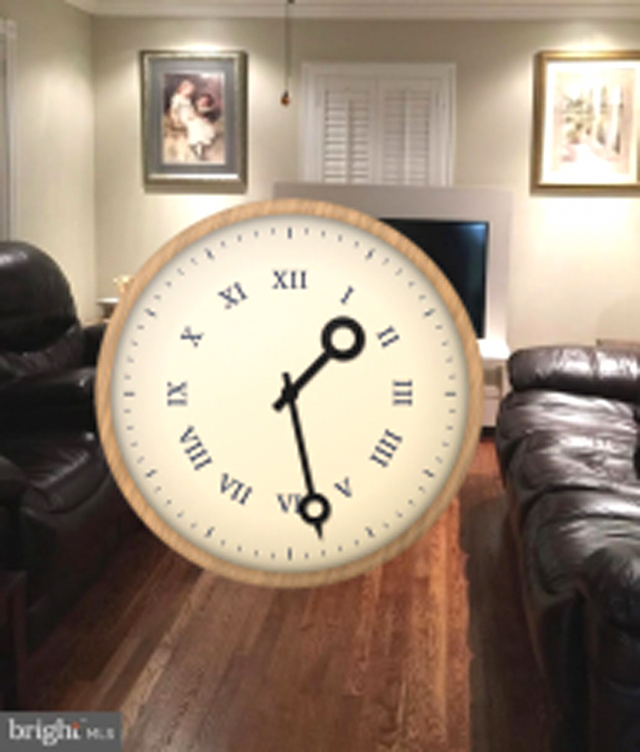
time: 1:28
